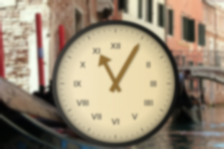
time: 11:05
